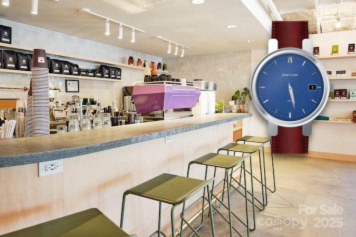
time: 5:28
